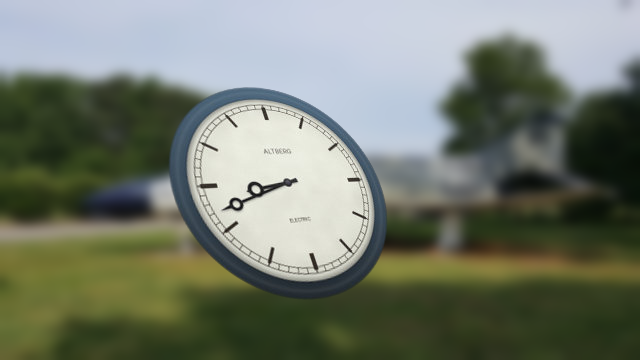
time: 8:42
